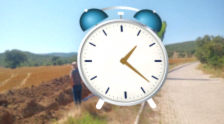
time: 1:22
